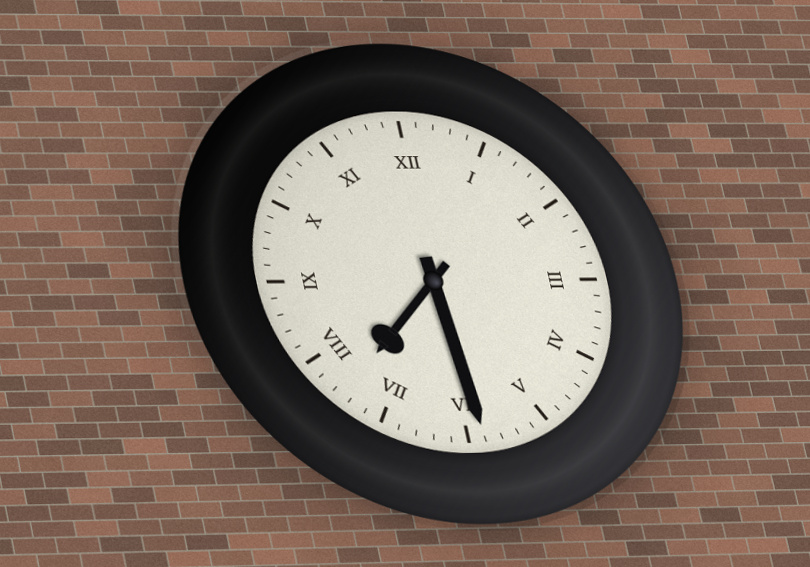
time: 7:29
